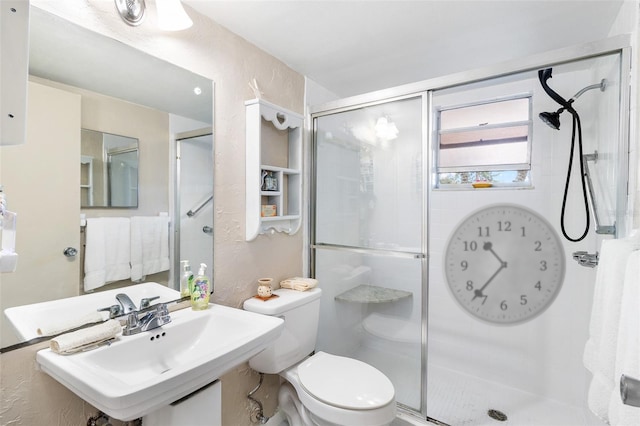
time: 10:37
